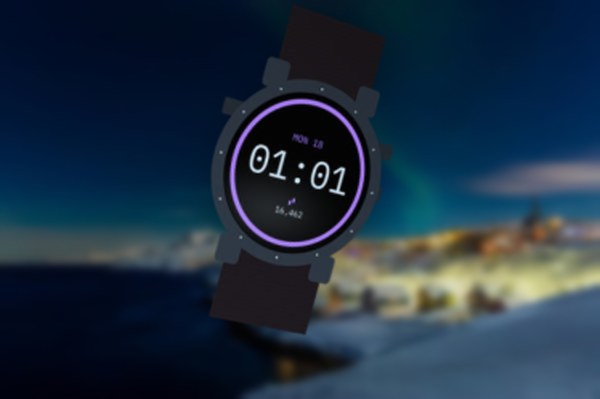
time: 1:01
